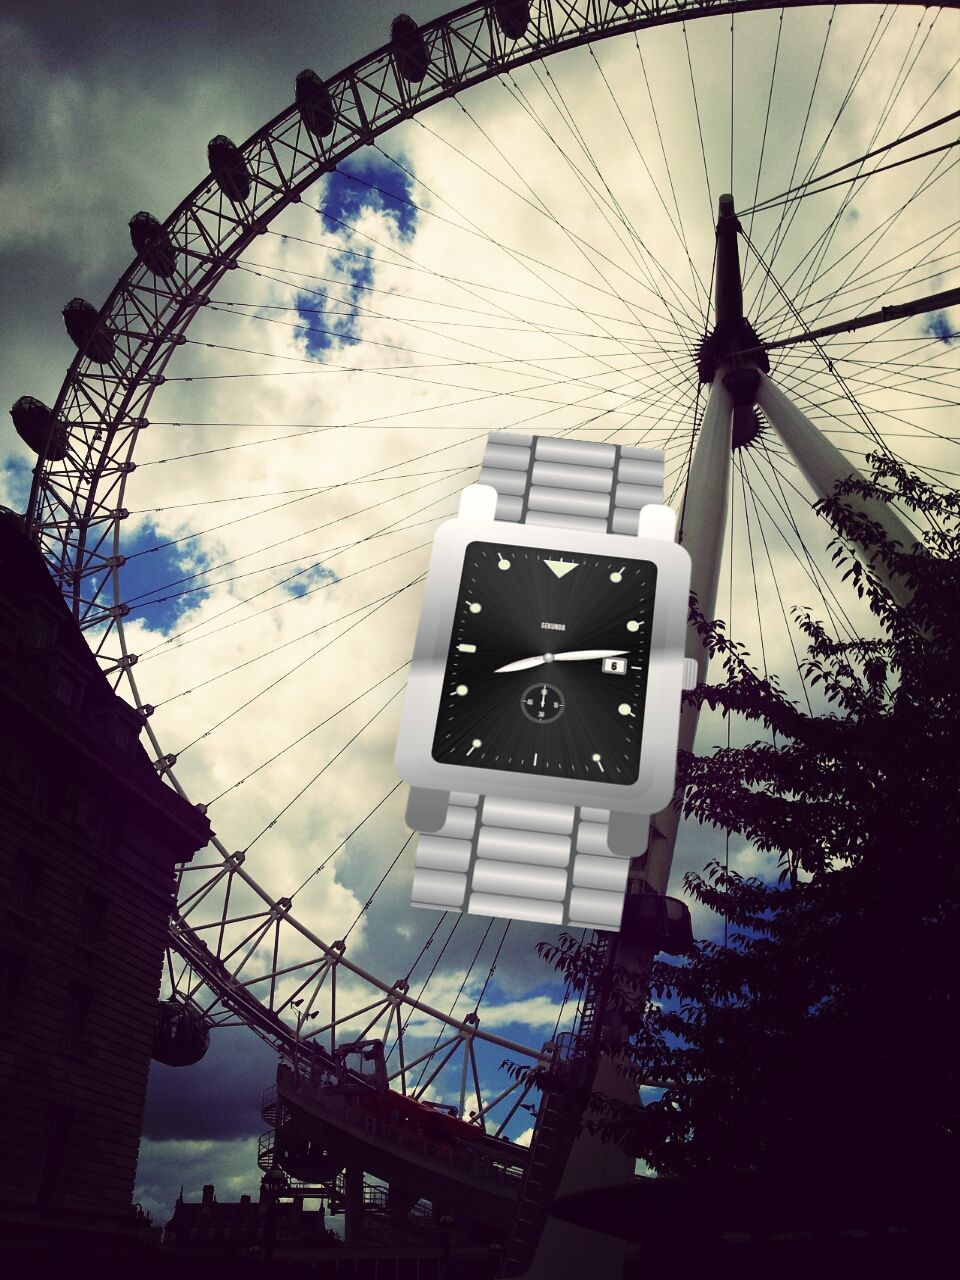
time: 8:13
